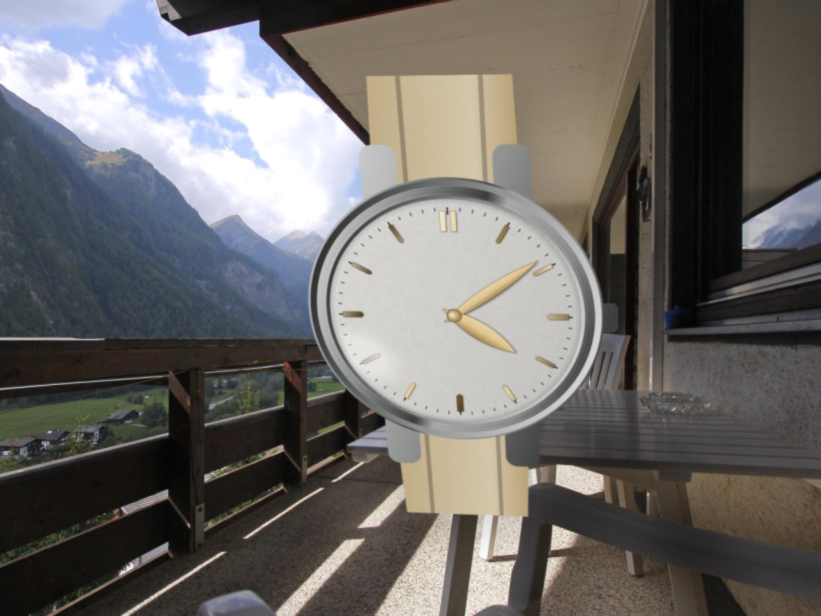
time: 4:09
